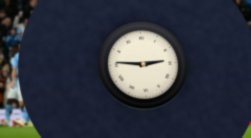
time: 2:46
